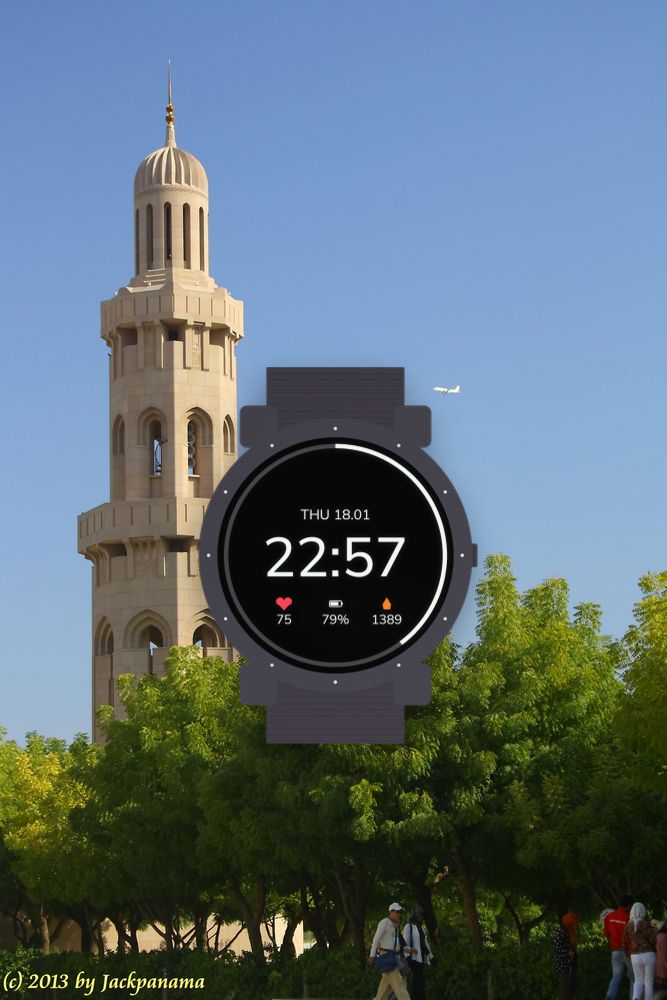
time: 22:57
